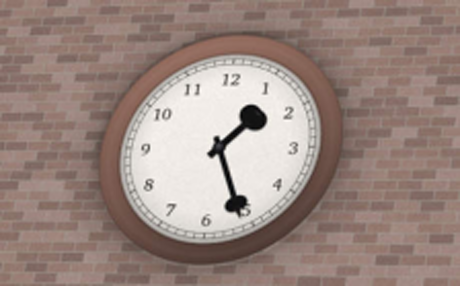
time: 1:26
